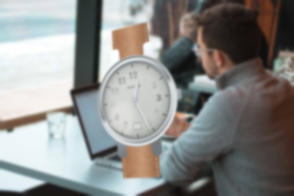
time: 12:26
